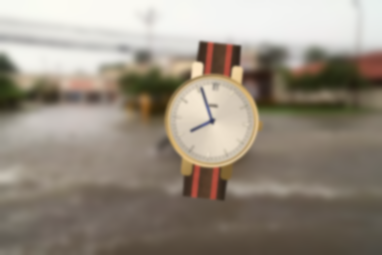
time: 7:56
